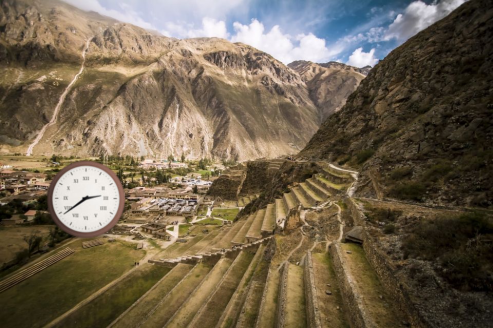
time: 2:39
